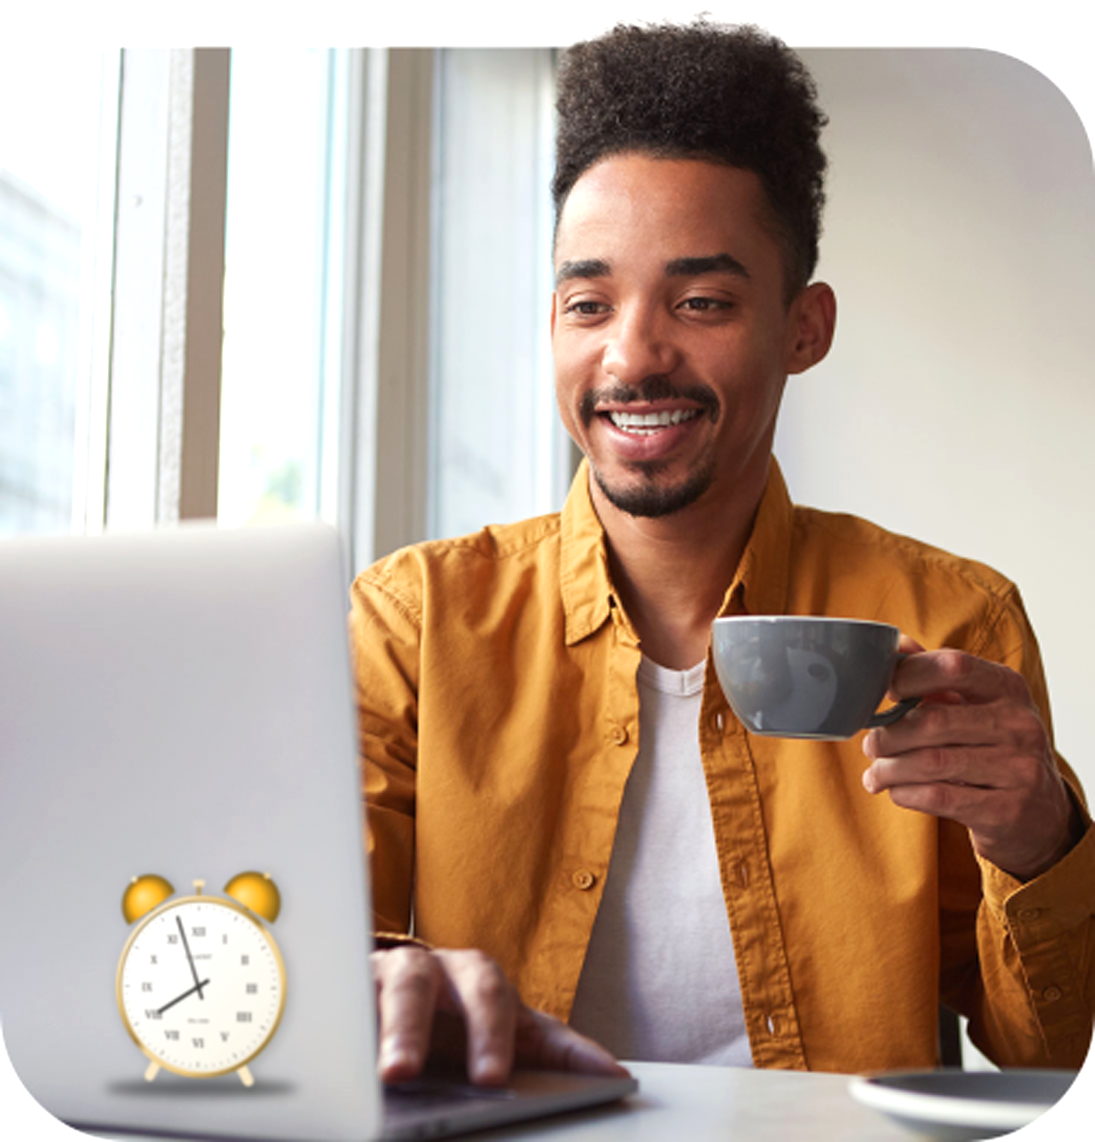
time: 7:57
